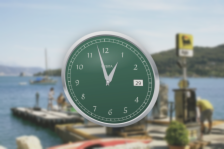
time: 12:58
